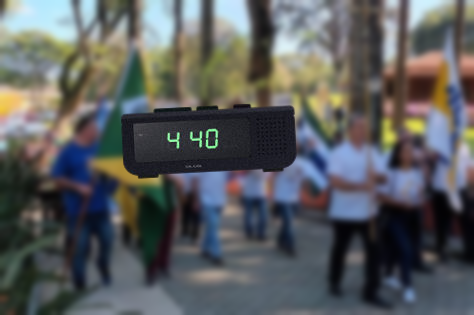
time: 4:40
